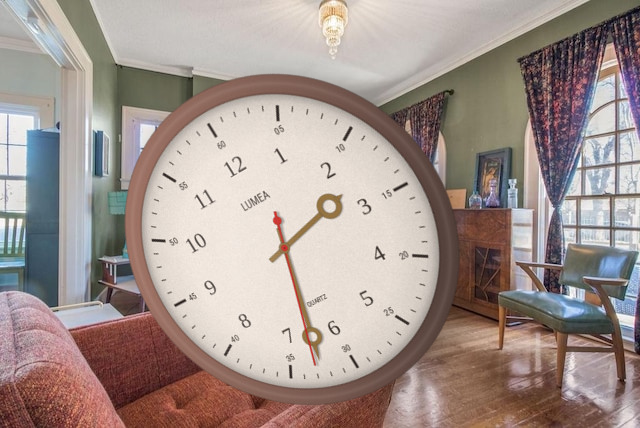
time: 2:32:33
